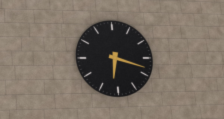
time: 6:18
